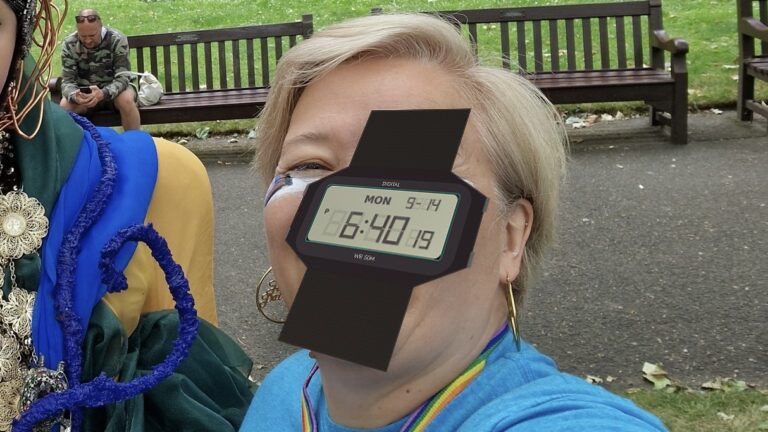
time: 6:40:19
